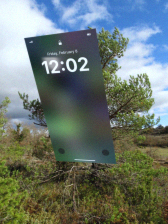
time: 12:02
